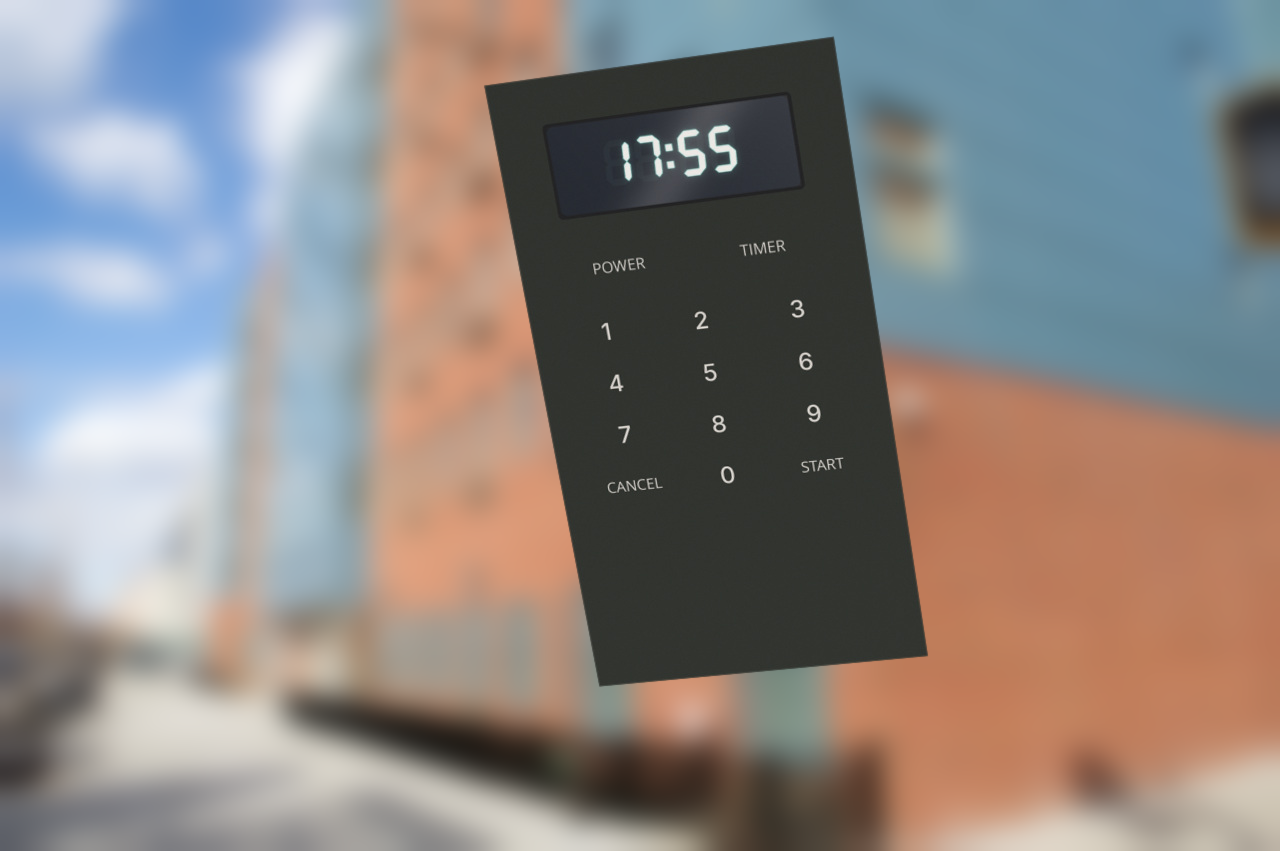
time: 17:55
